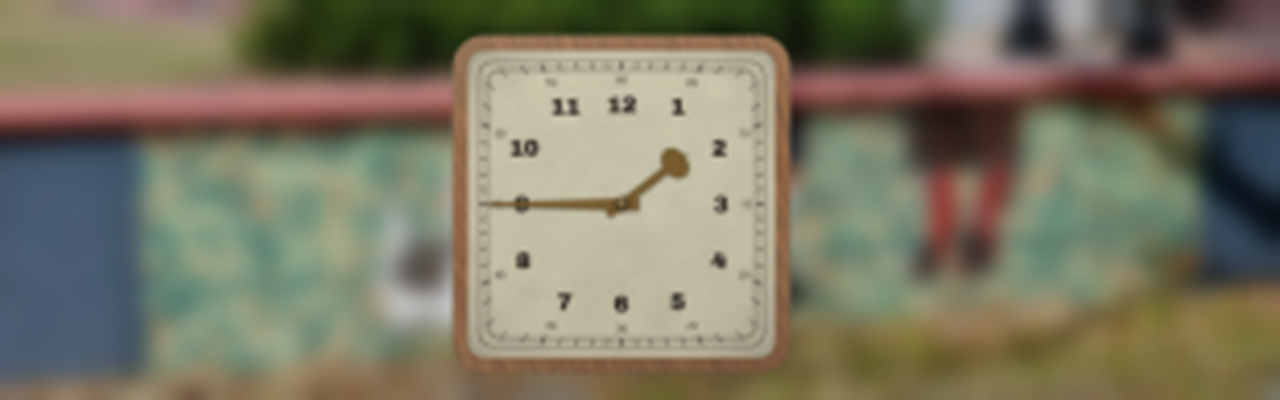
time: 1:45
